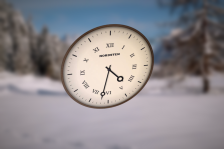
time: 4:32
